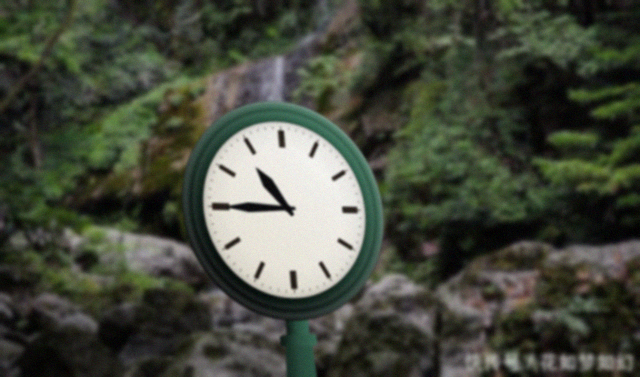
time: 10:45
